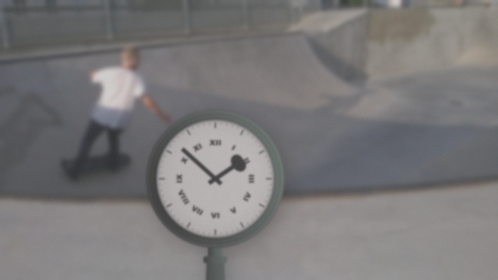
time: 1:52
